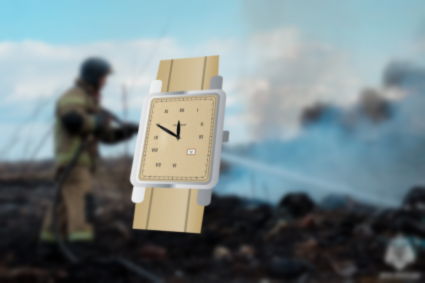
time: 11:50
